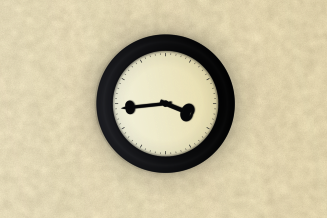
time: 3:44
